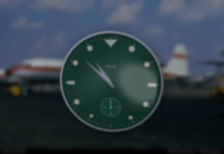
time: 10:52
